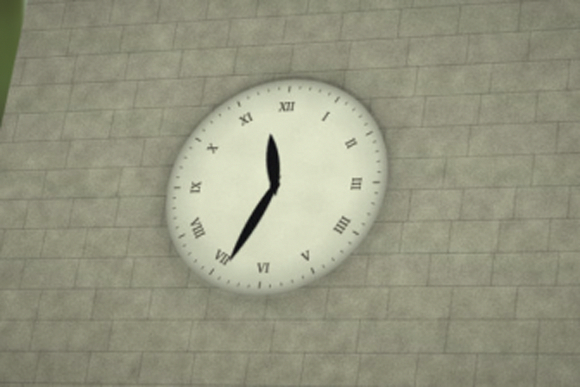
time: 11:34
